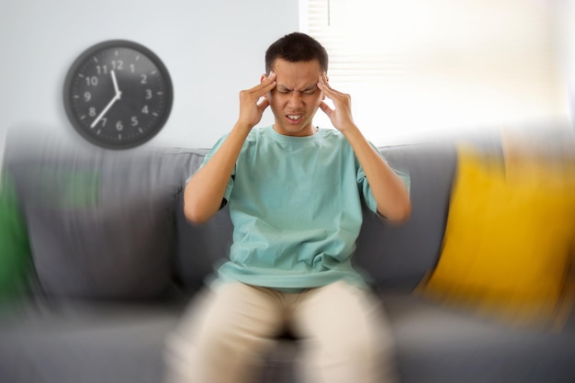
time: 11:37
